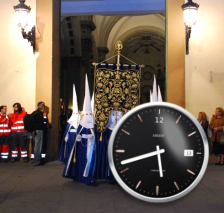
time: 5:42
